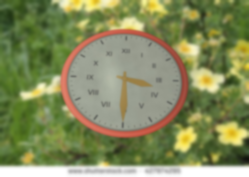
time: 3:30
